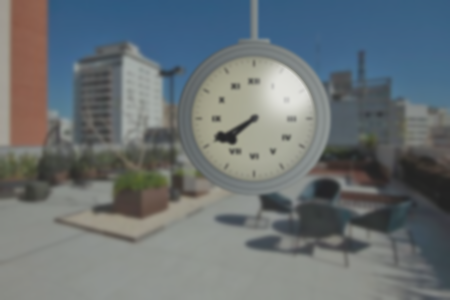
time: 7:40
